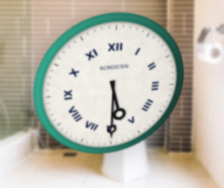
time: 5:30
